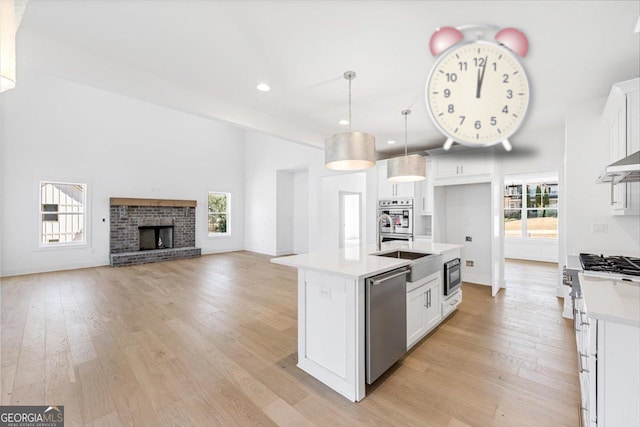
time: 12:02
